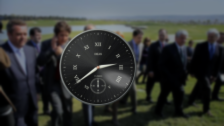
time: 2:39
